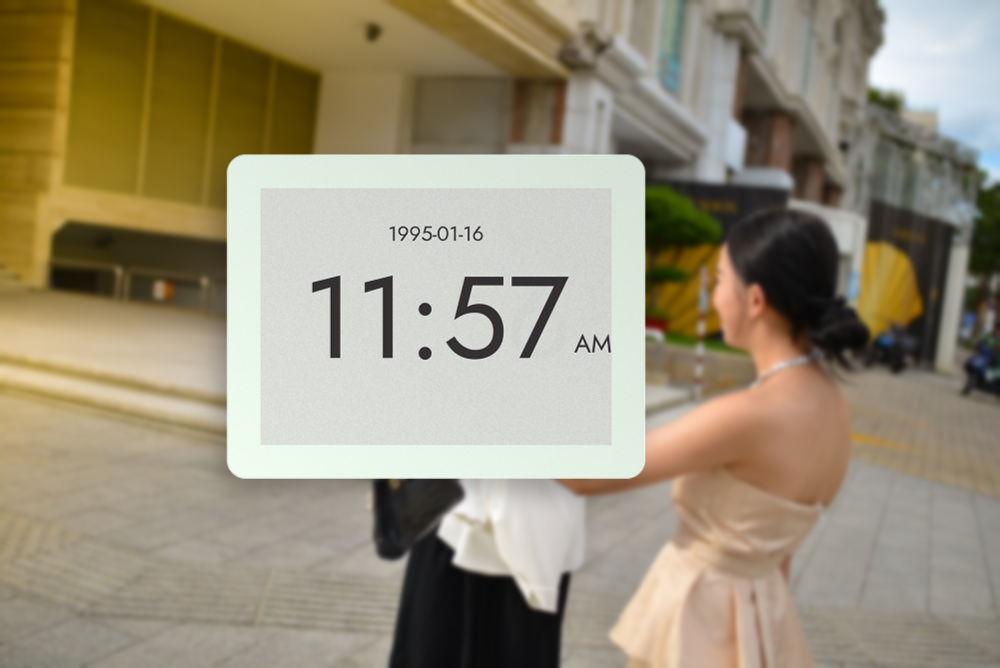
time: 11:57
